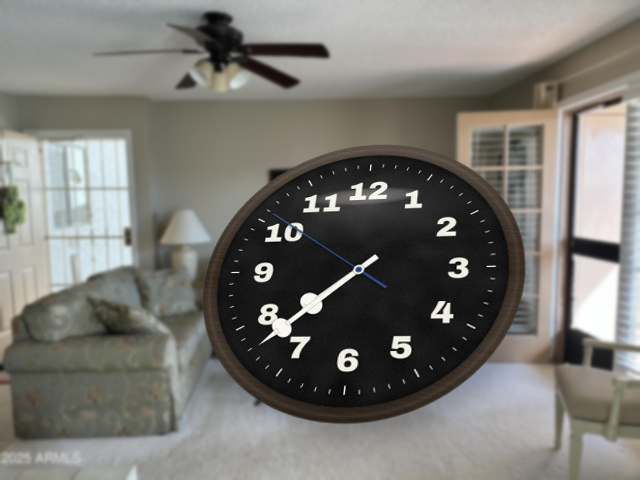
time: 7:37:51
